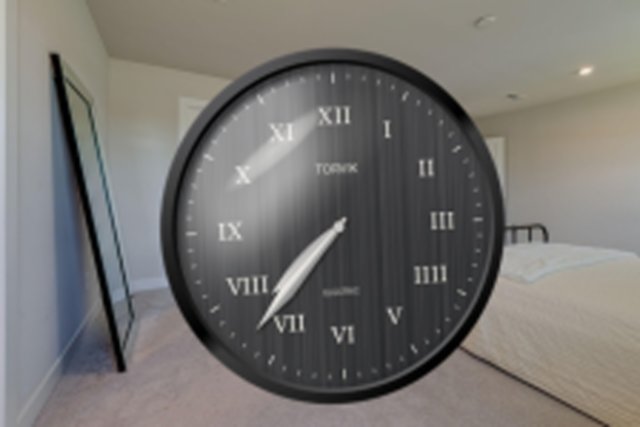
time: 7:37
